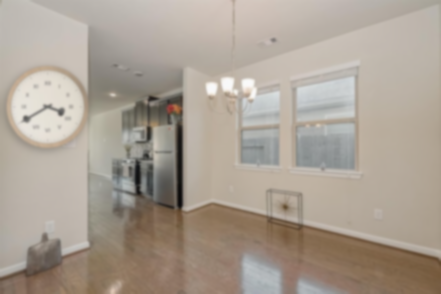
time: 3:40
